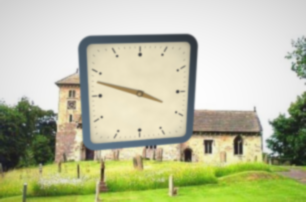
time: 3:48
